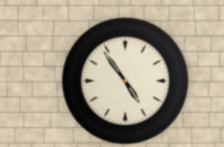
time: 4:54
